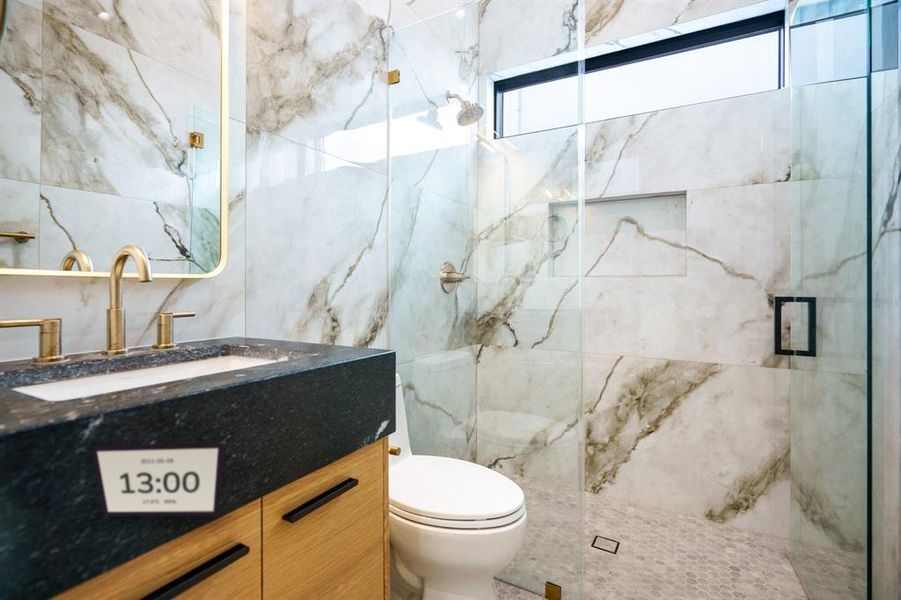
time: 13:00
